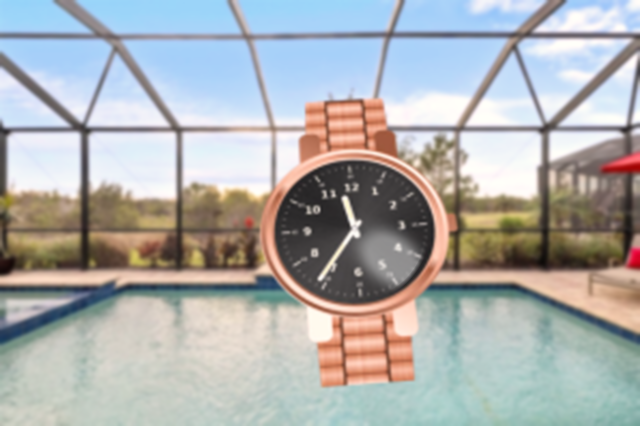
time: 11:36
